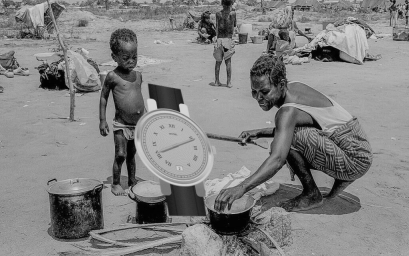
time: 8:11
